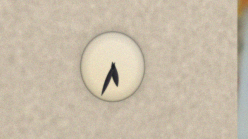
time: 5:34
